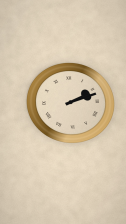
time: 2:12
